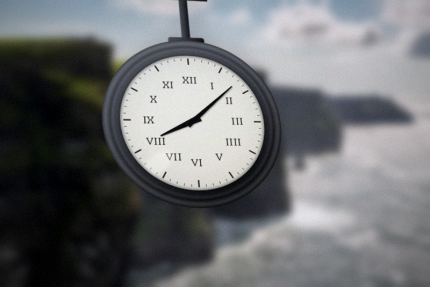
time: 8:08
